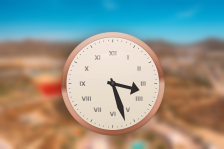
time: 3:27
